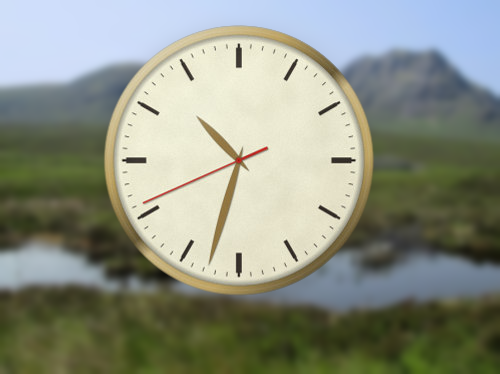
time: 10:32:41
